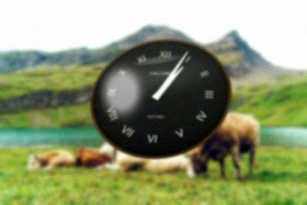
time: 1:04
